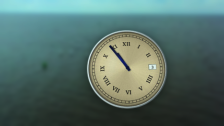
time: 10:54
